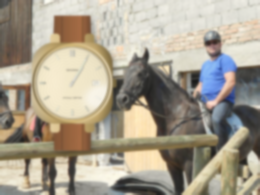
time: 1:05
